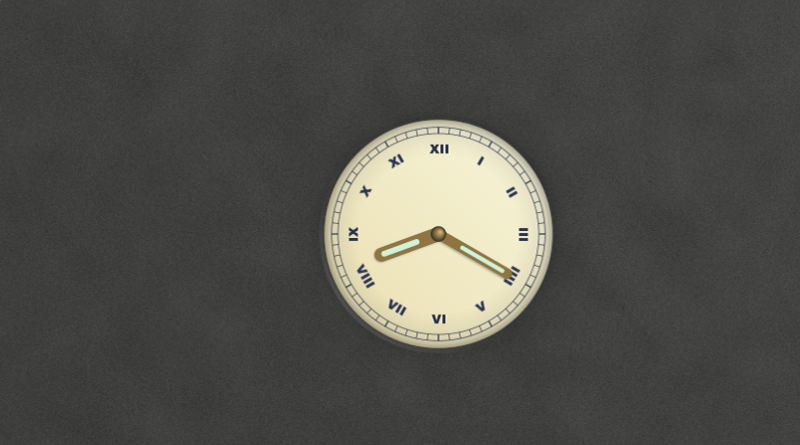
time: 8:20
